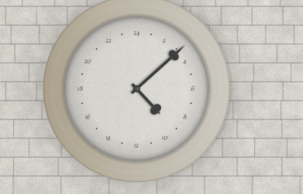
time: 9:08
